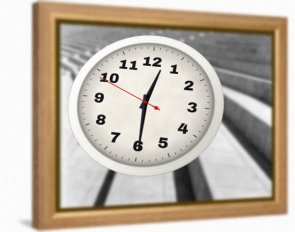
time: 12:29:49
